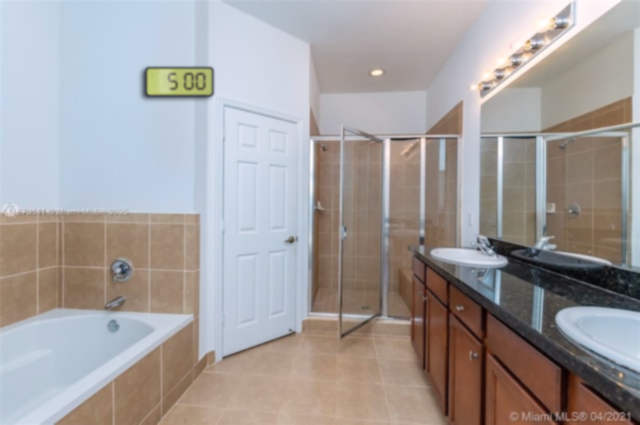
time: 5:00
